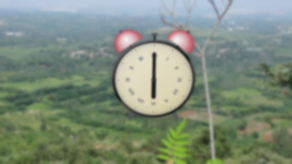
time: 6:00
